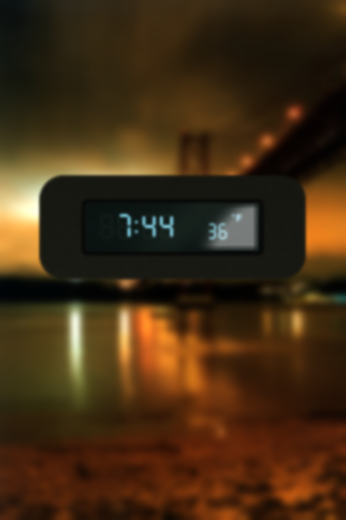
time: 7:44
